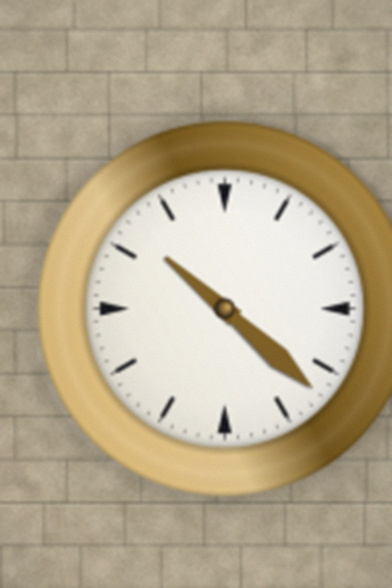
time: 10:22
